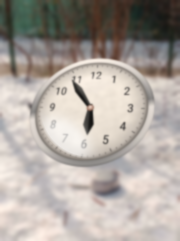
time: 5:54
